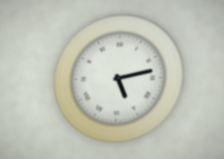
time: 5:13
